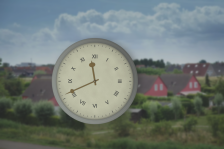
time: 11:41
